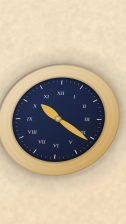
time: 10:21
